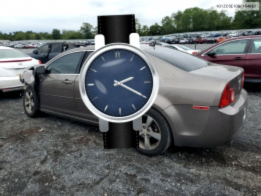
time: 2:20
